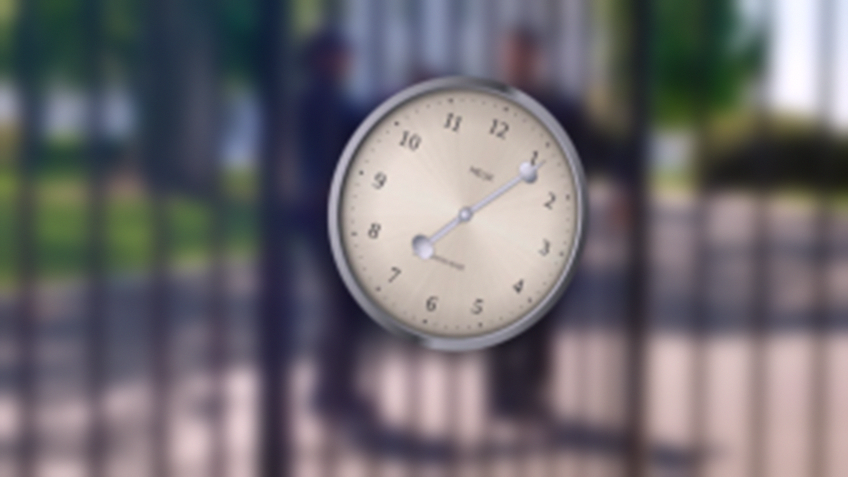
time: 7:06
